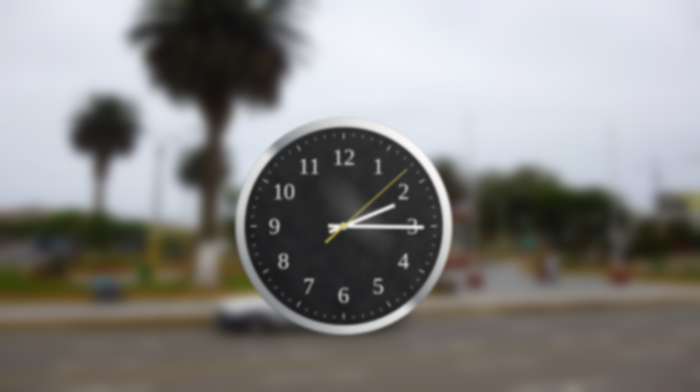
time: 2:15:08
